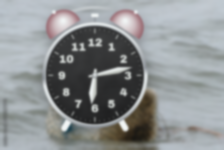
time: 6:13
